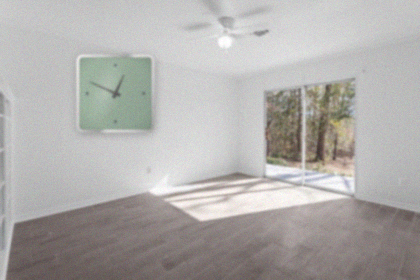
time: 12:49
